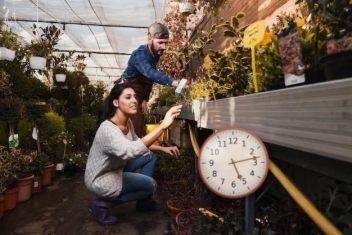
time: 5:13
